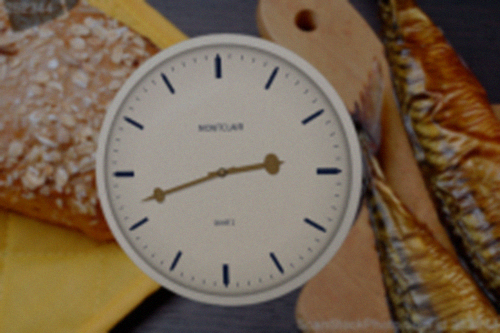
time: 2:42
